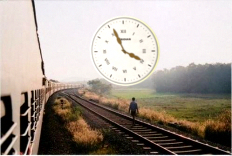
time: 3:56
